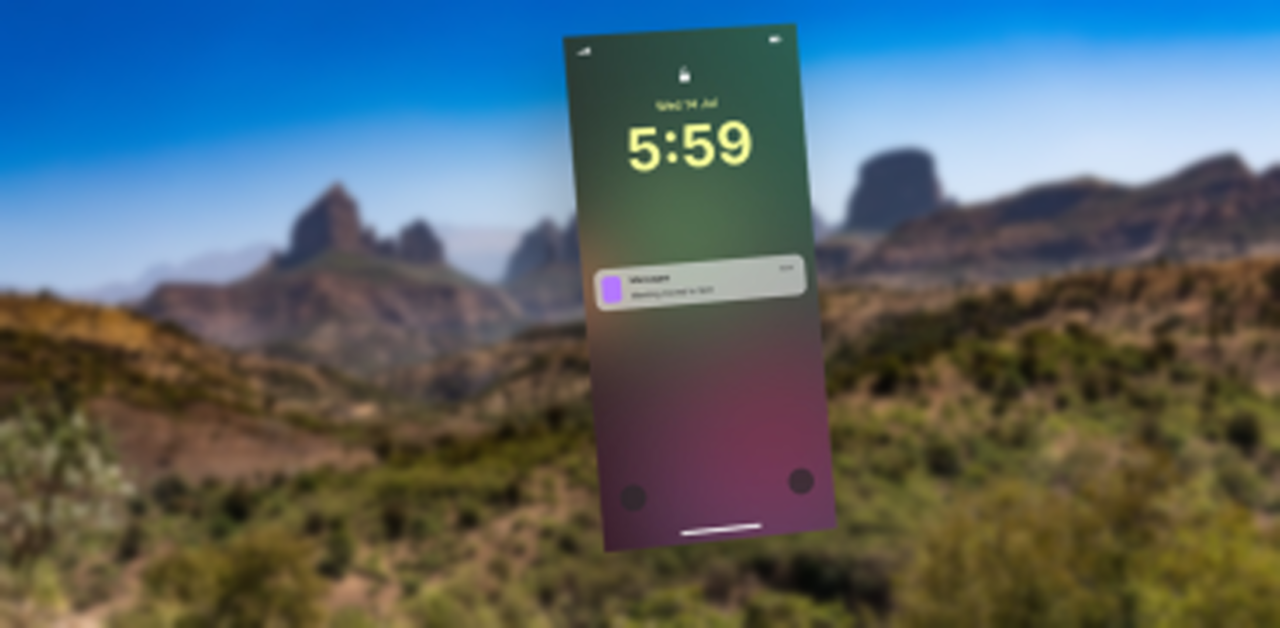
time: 5:59
